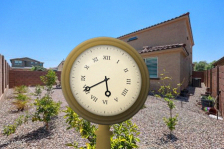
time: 5:40
